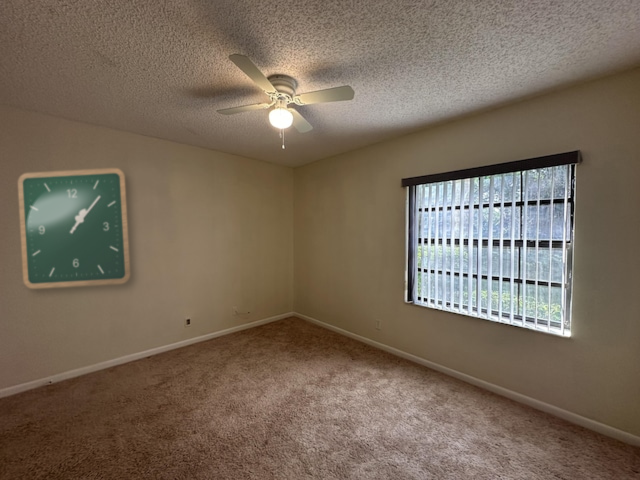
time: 1:07
